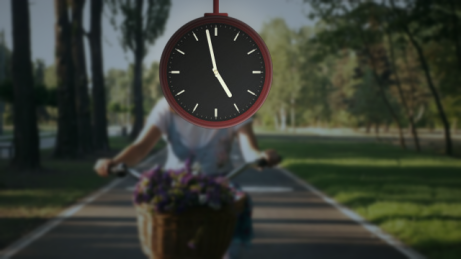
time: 4:58
